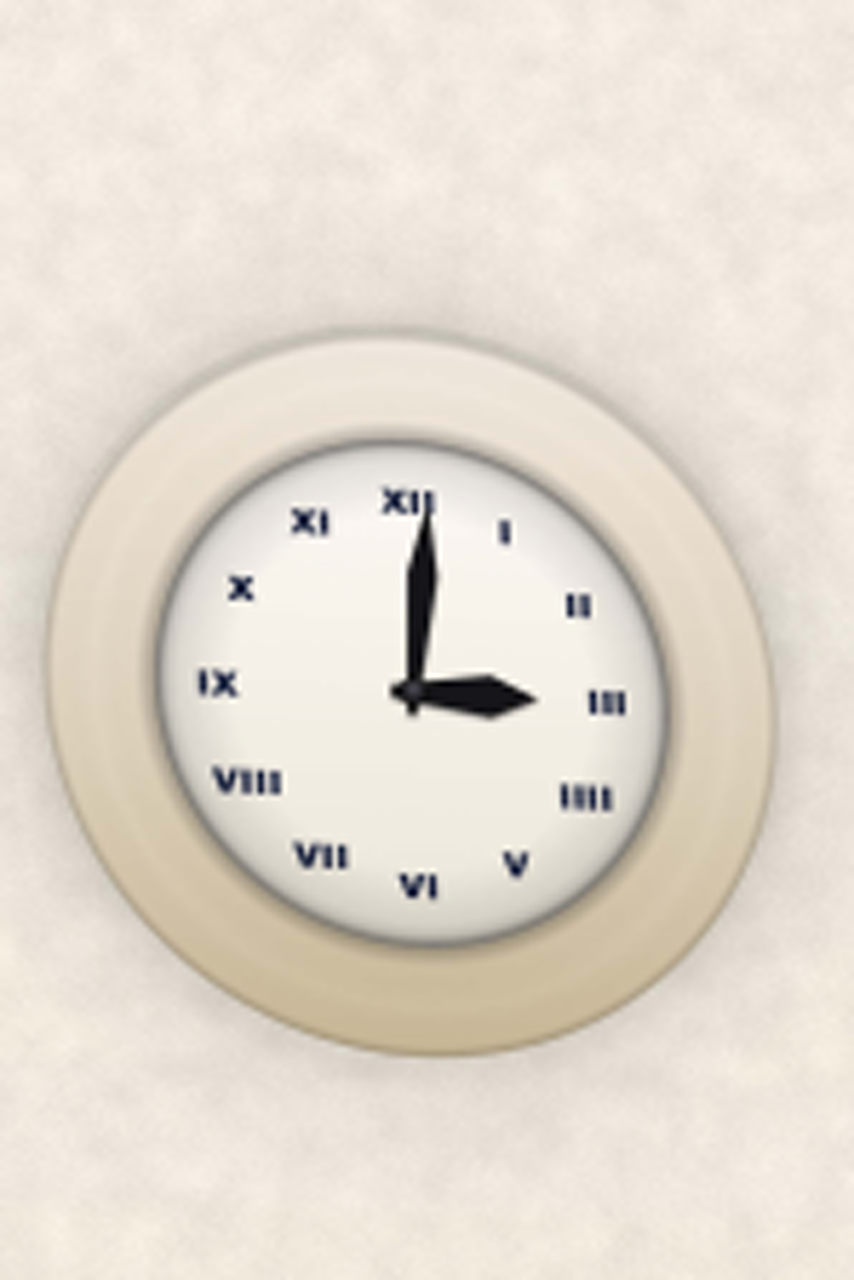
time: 3:01
